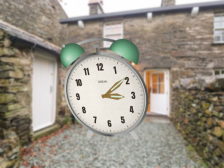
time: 3:09
